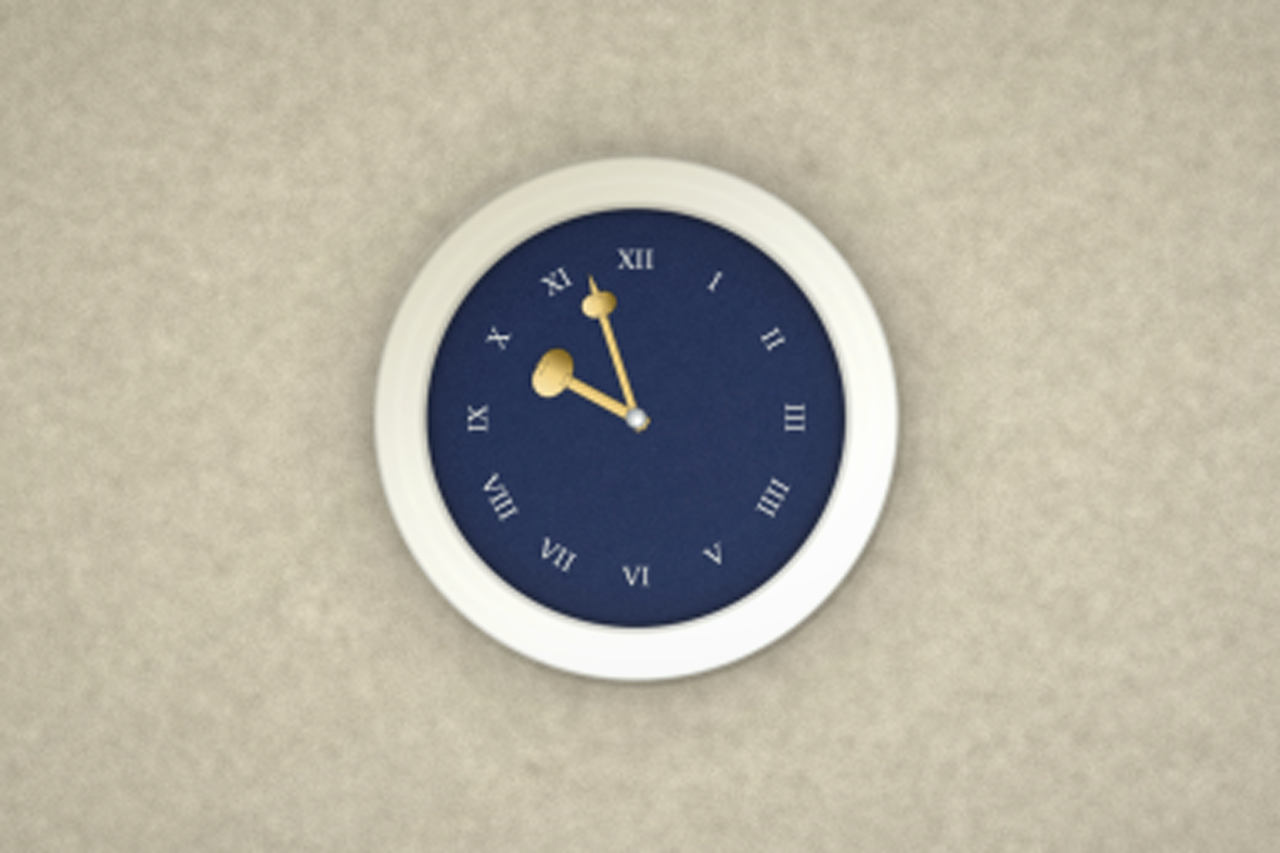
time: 9:57
